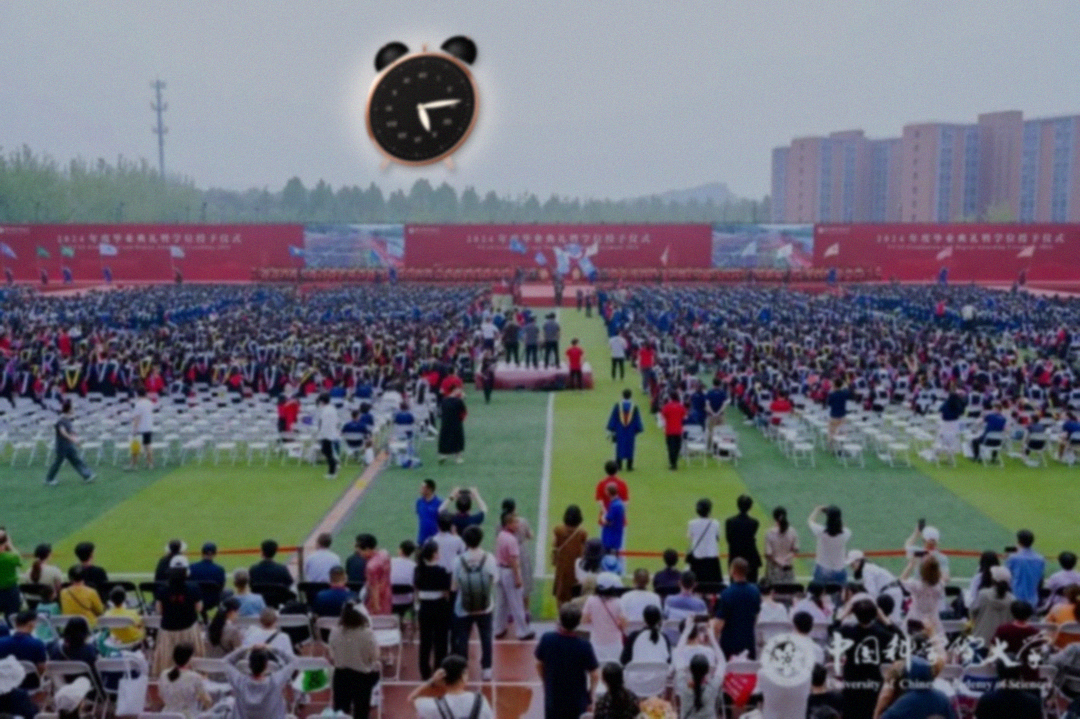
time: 5:14
